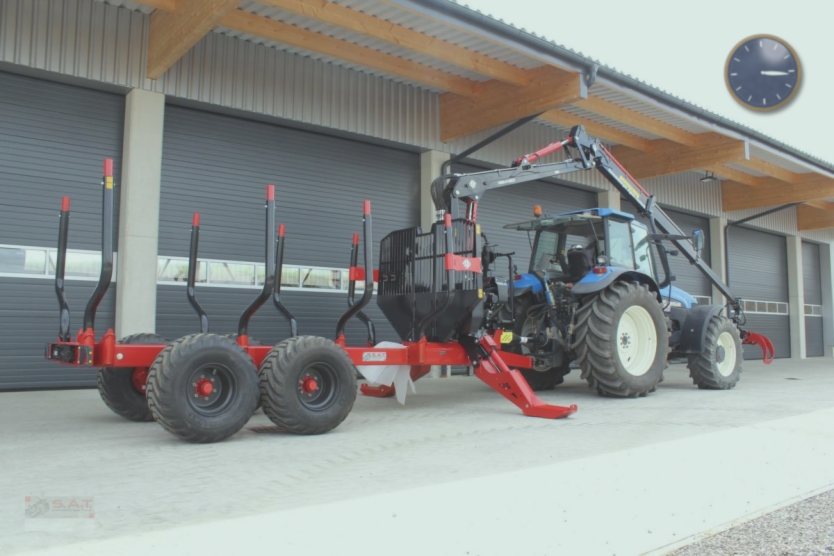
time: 3:16
